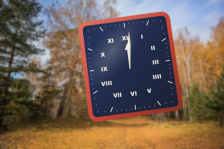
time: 12:01
